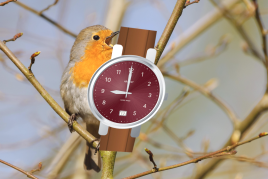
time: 9:00
